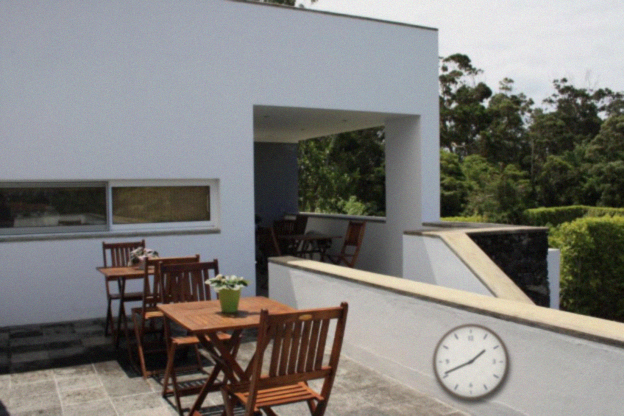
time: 1:41
